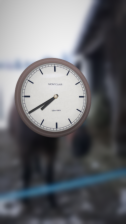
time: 7:40
